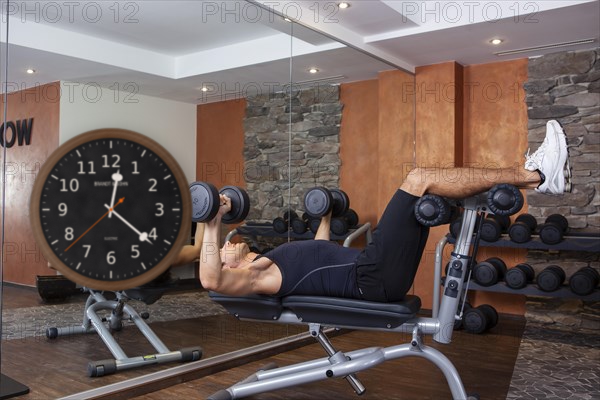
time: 12:21:38
